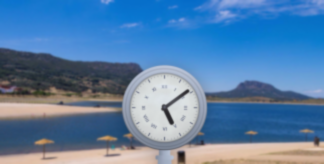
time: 5:09
